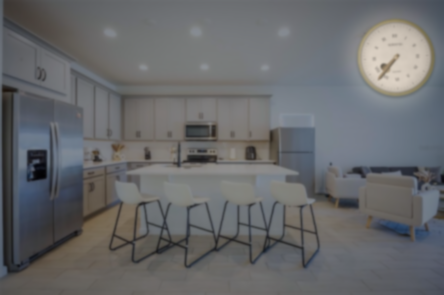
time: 7:37
